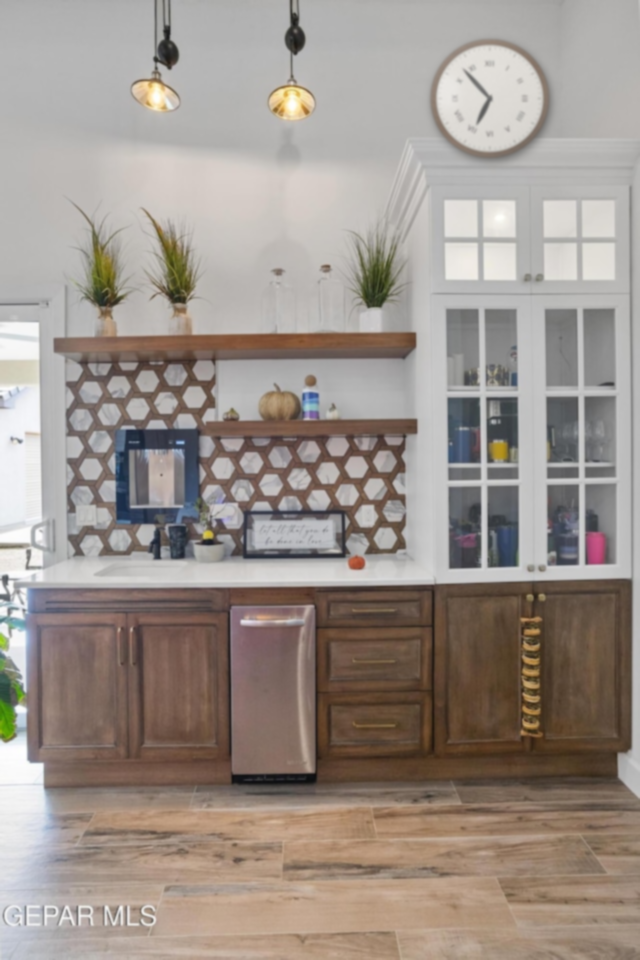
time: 6:53
